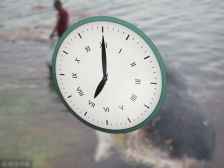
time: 7:00
